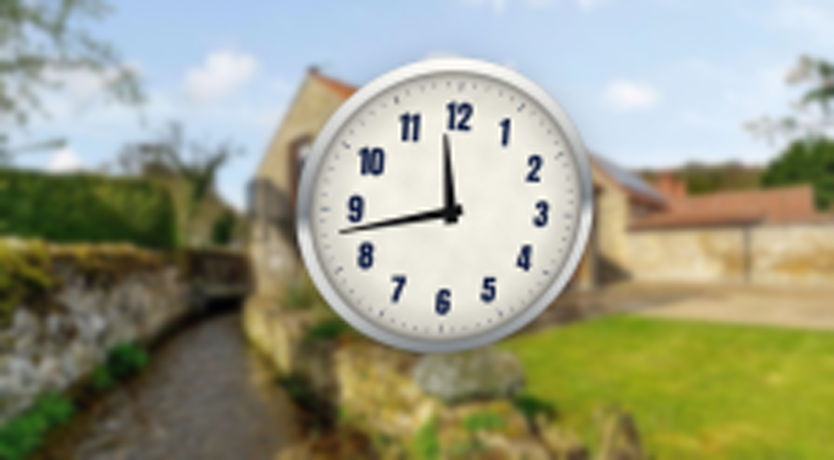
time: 11:43
